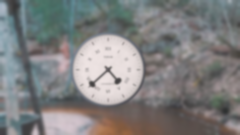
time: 4:38
